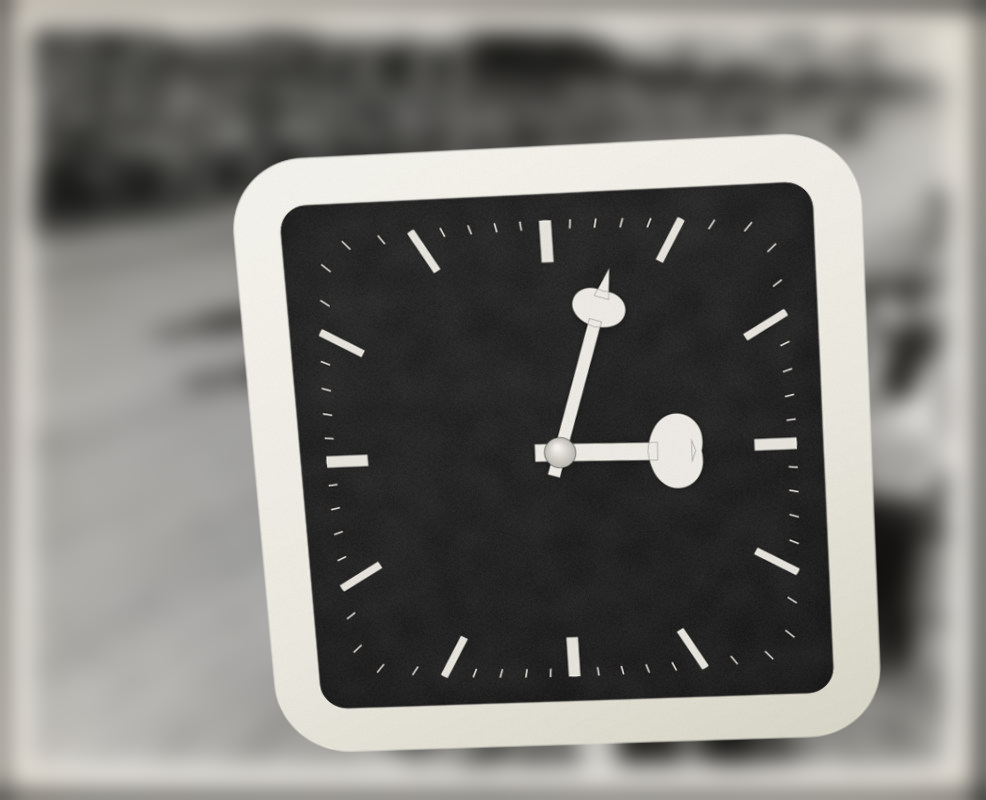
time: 3:03
